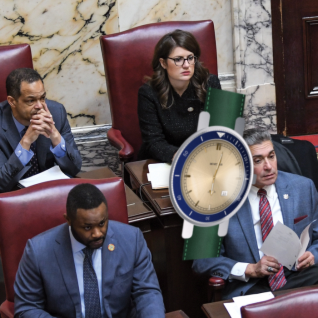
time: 6:02
